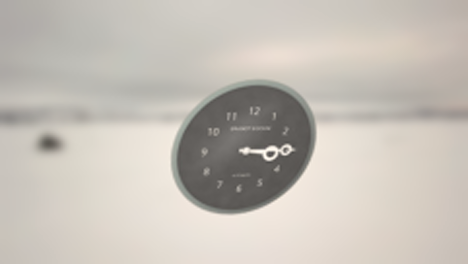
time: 3:15
